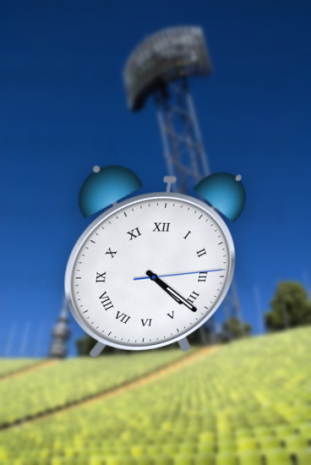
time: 4:21:14
